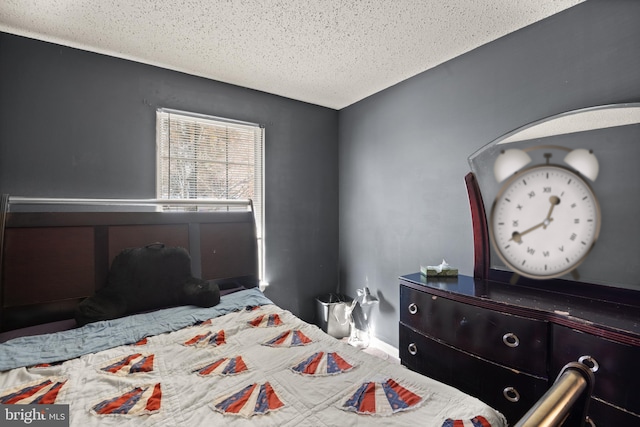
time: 12:41
